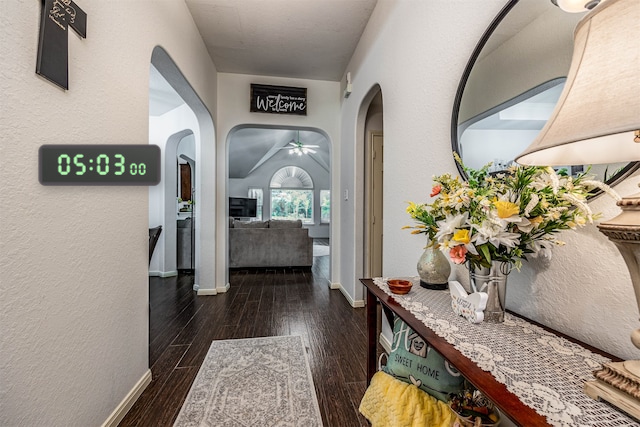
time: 5:03:00
